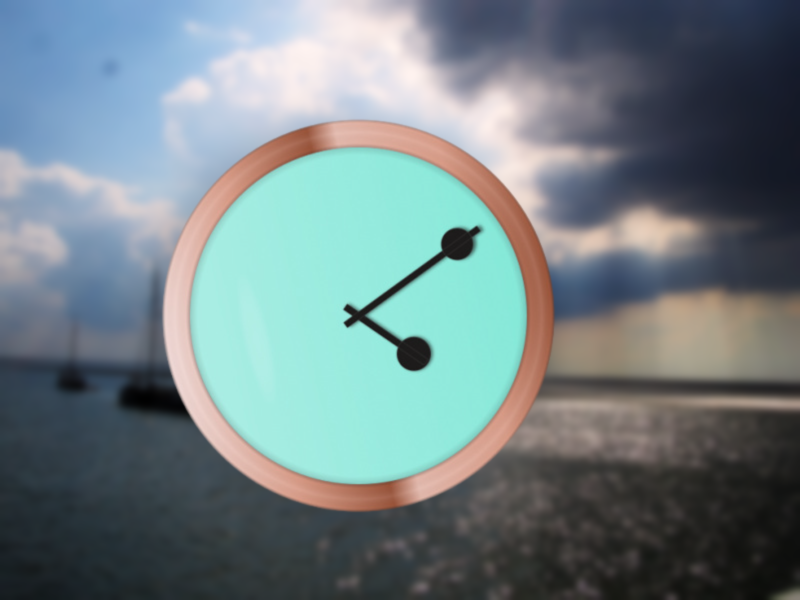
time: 4:09
